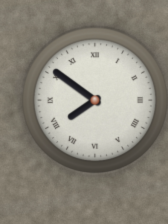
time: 7:51
